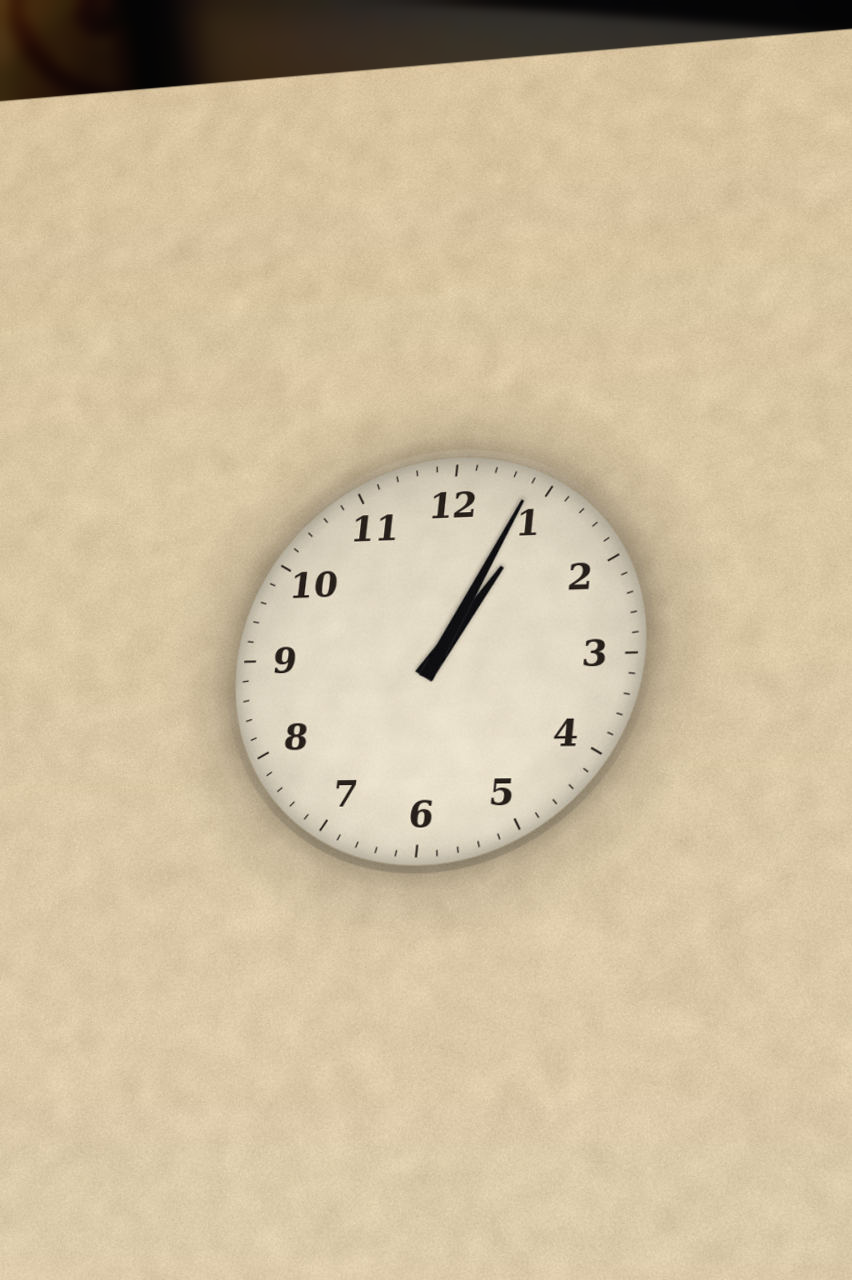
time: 1:04
